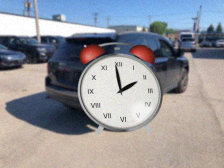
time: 1:59
